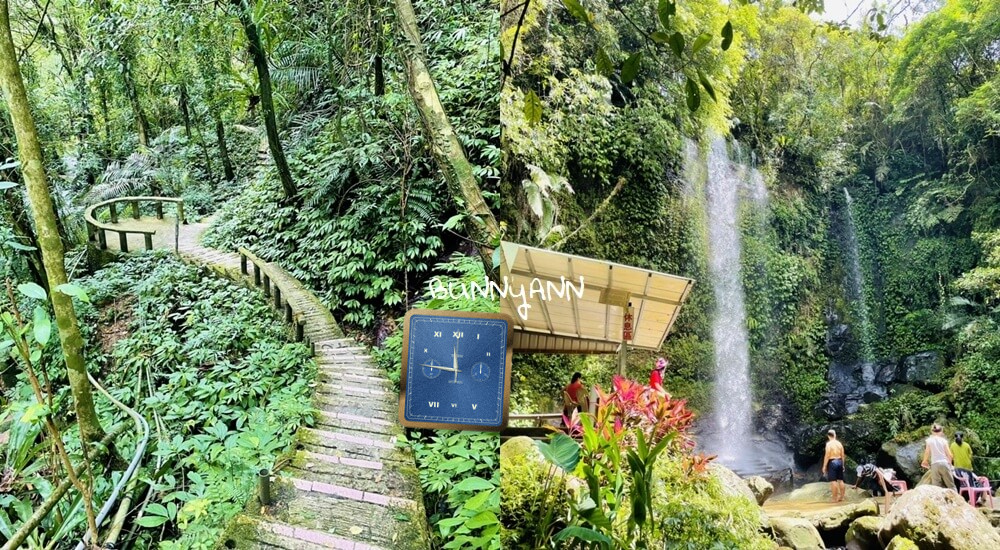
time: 11:46
